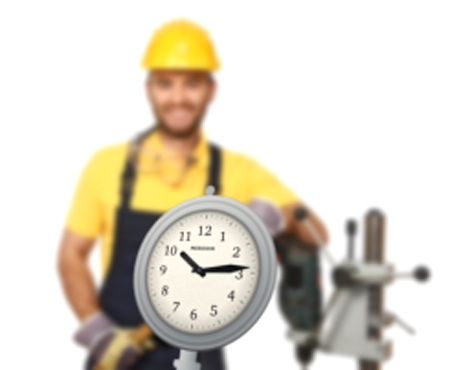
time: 10:14
